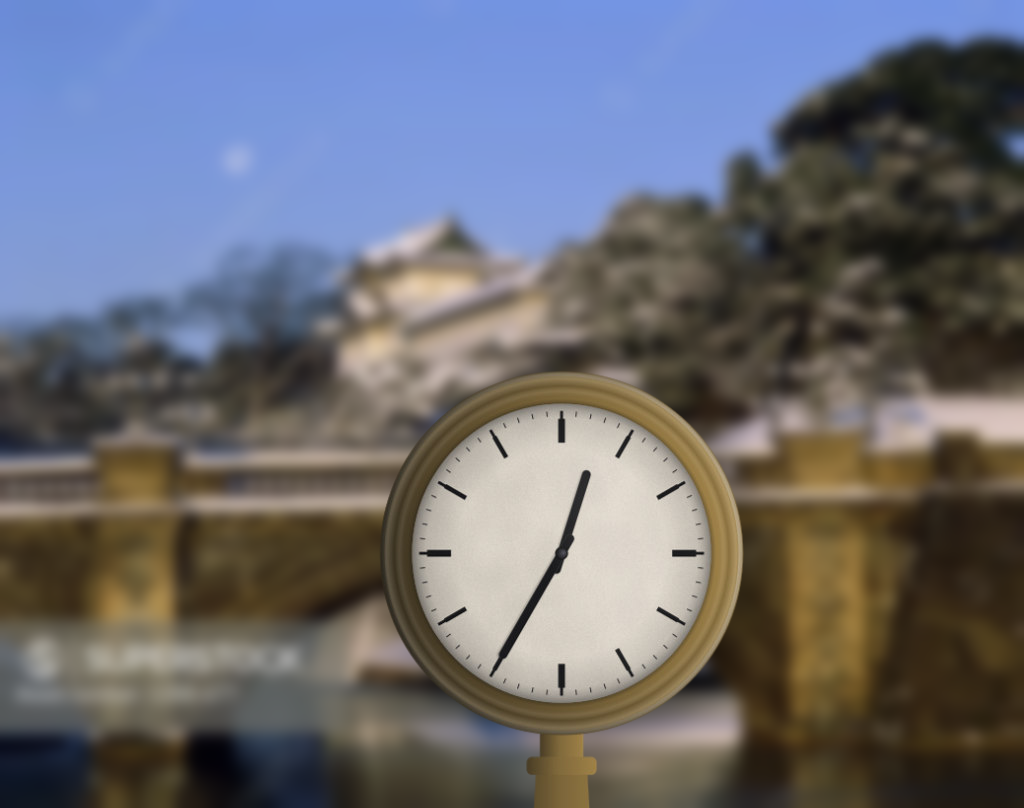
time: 12:35
